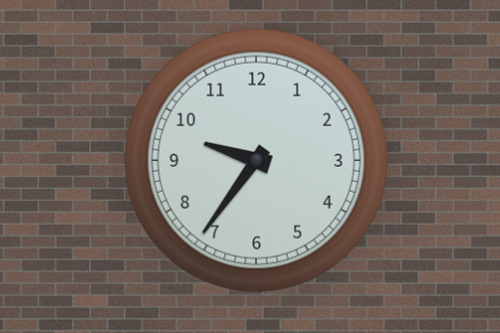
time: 9:36
